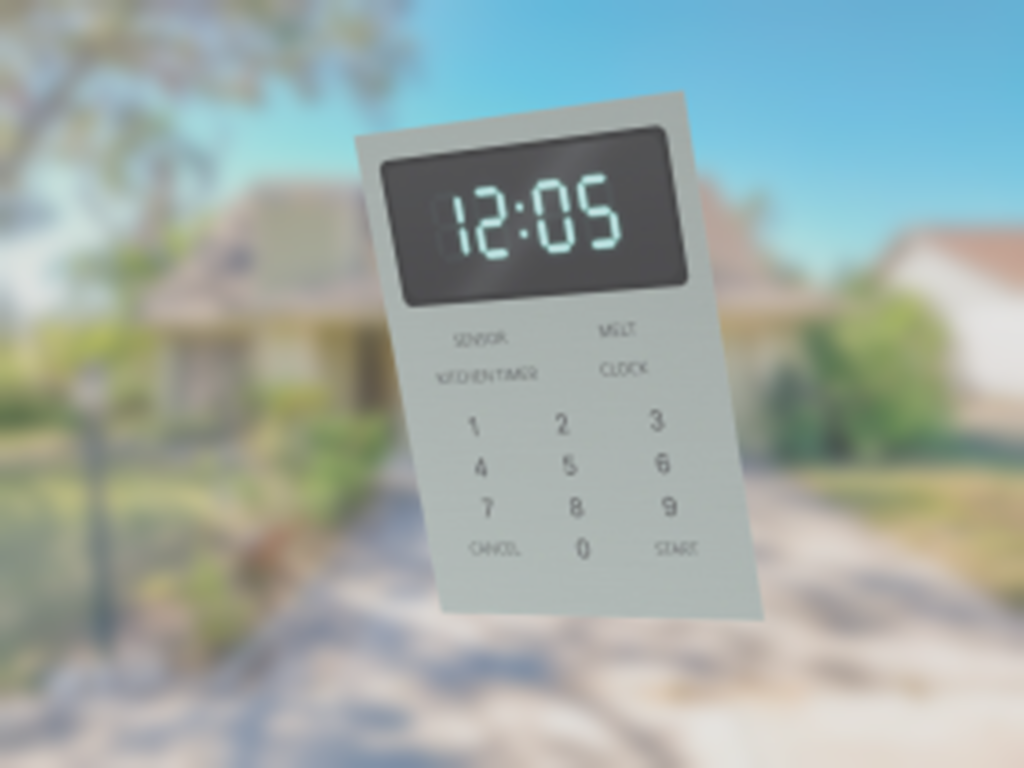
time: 12:05
